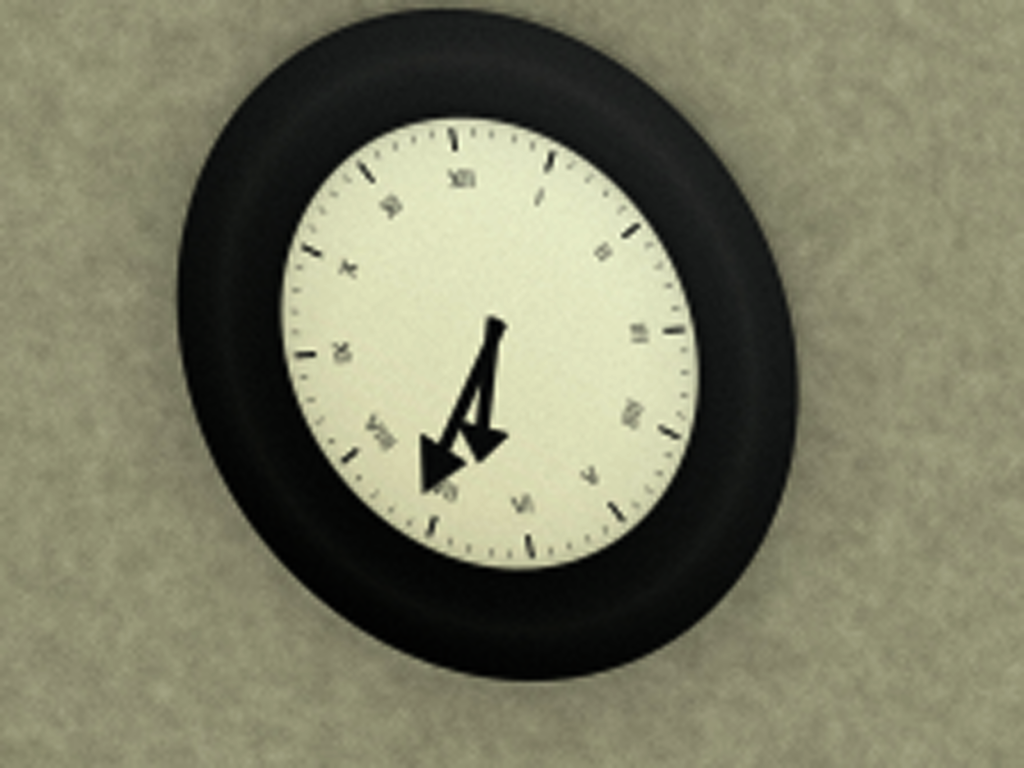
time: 6:36
